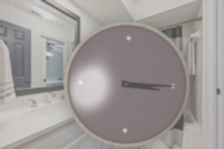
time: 3:15
